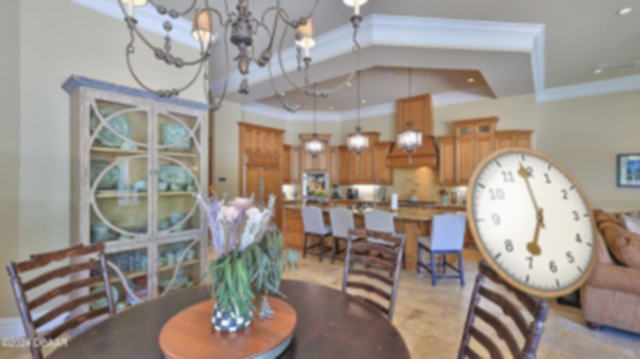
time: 6:59
